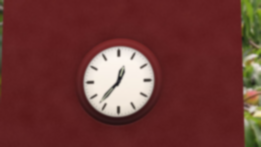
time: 12:37
